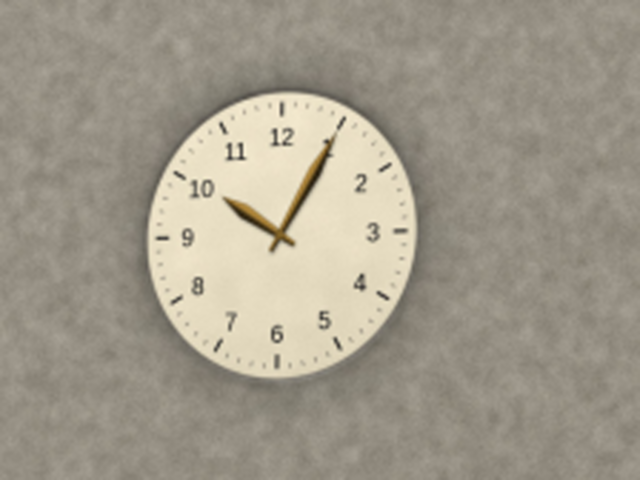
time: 10:05
